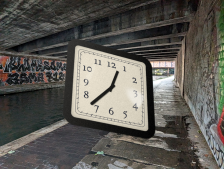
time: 12:37
